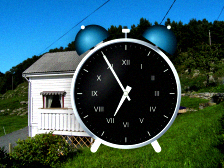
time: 6:55
